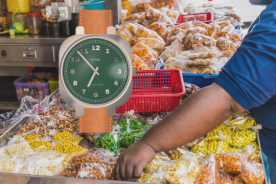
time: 6:53
